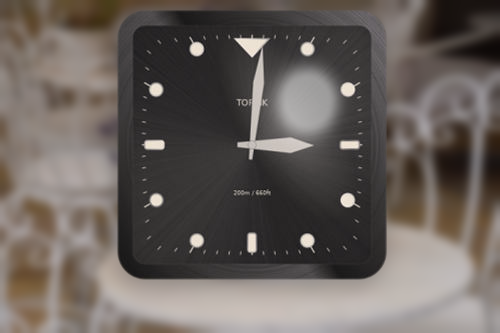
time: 3:01
